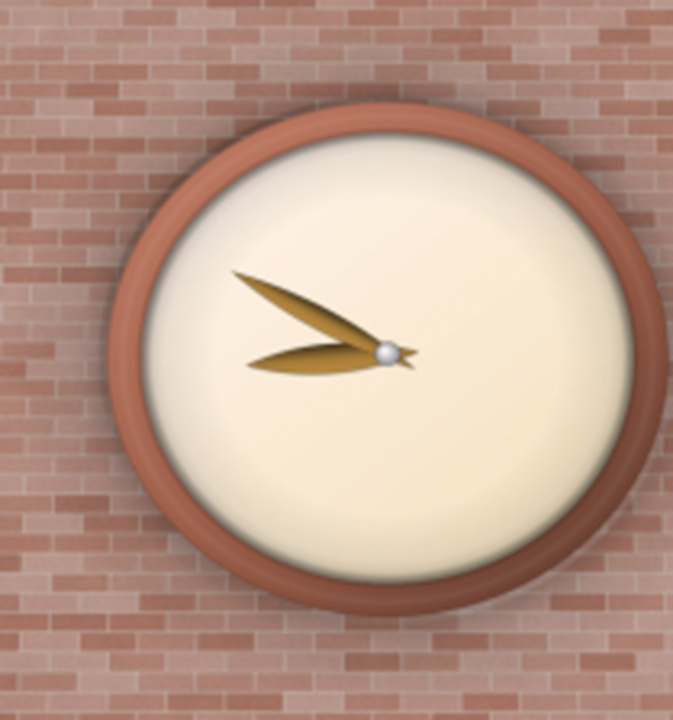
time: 8:50
